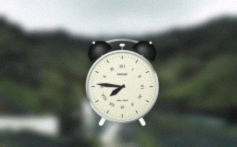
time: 7:46
